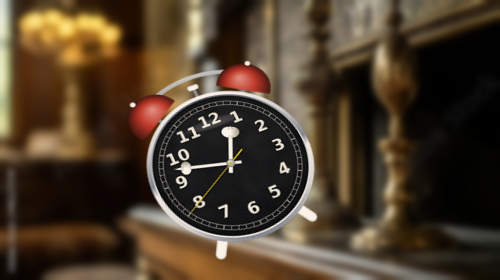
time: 12:47:40
